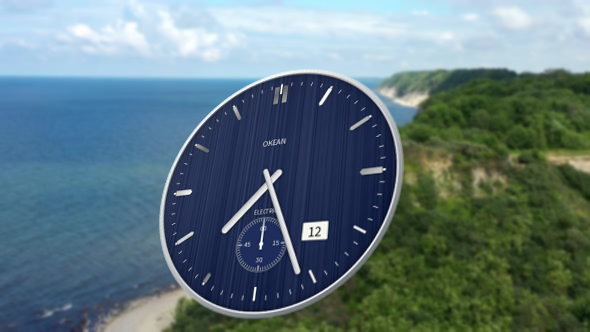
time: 7:26
